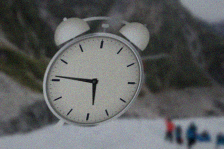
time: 5:46
